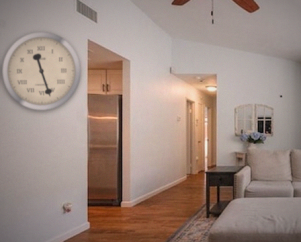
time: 11:27
